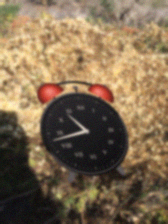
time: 10:43
